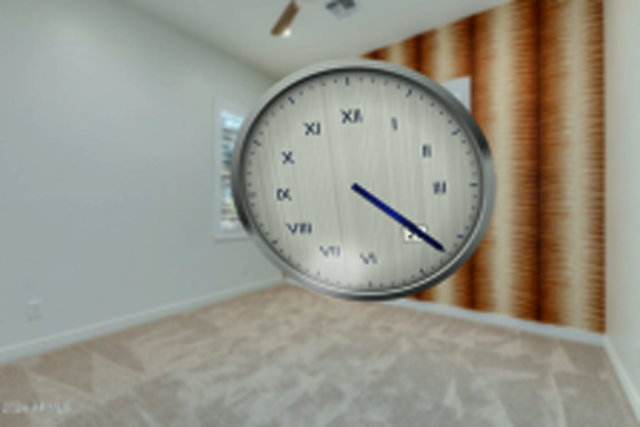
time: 4:22
